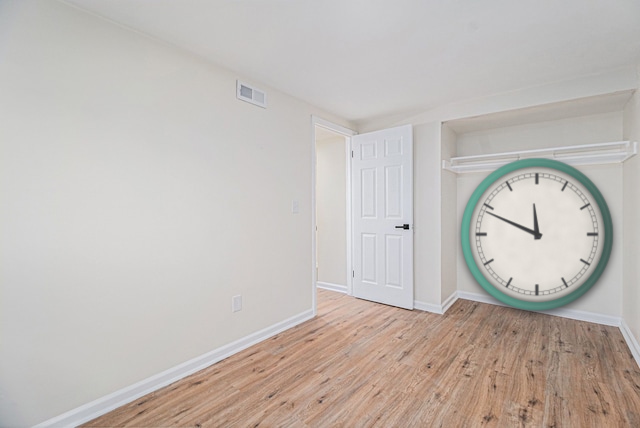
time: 11:49
